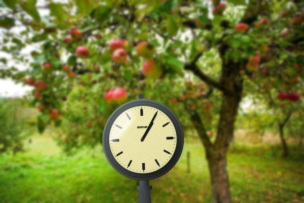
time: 1:05
